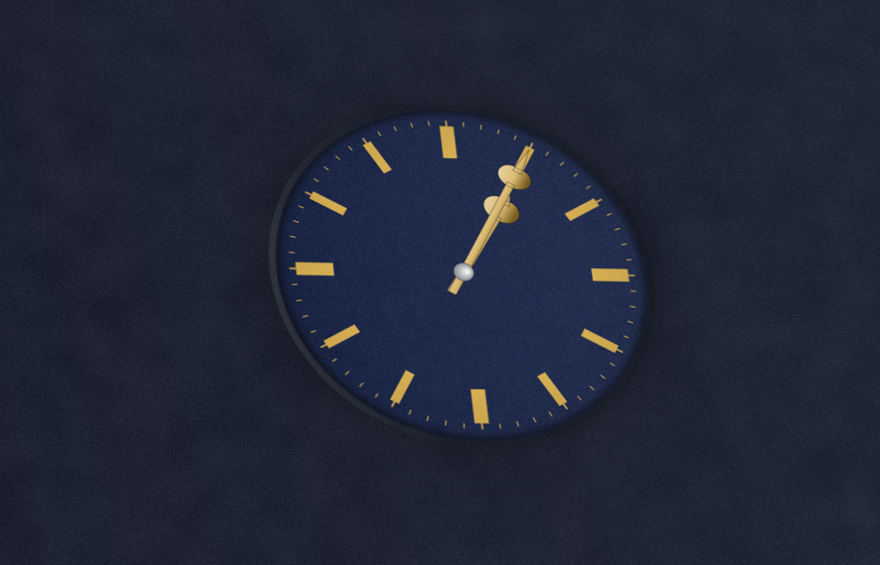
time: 1:05
